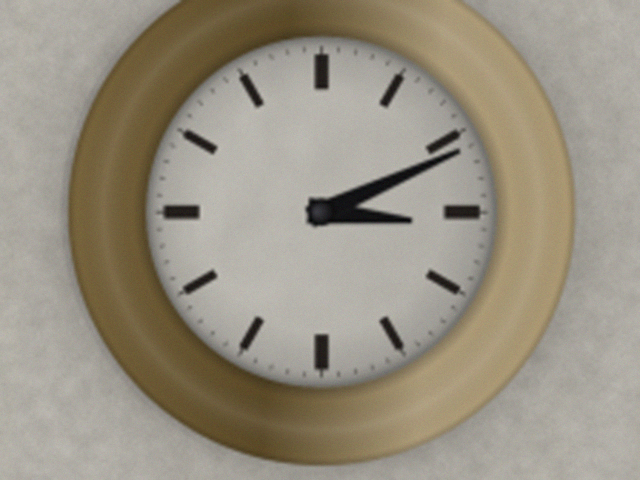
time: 3:11
